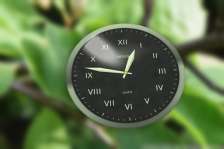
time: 12:47
